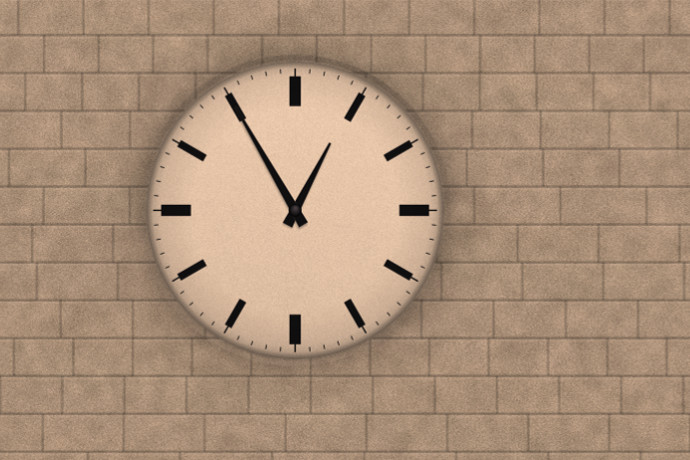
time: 12:55
